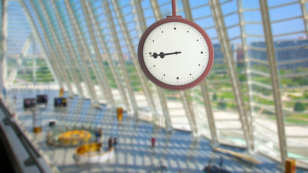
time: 8:44
